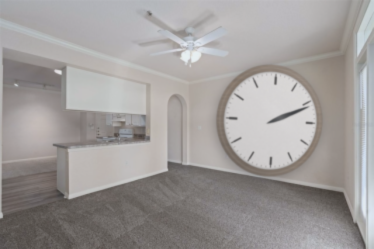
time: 2:11
